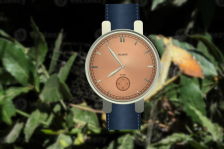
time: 7:54
